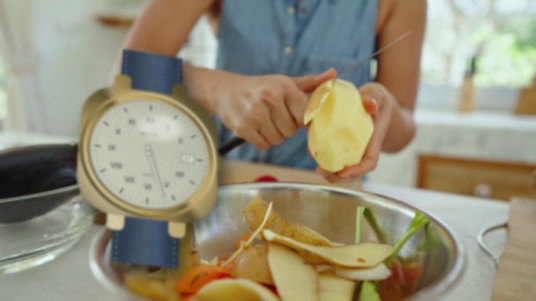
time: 5:27
